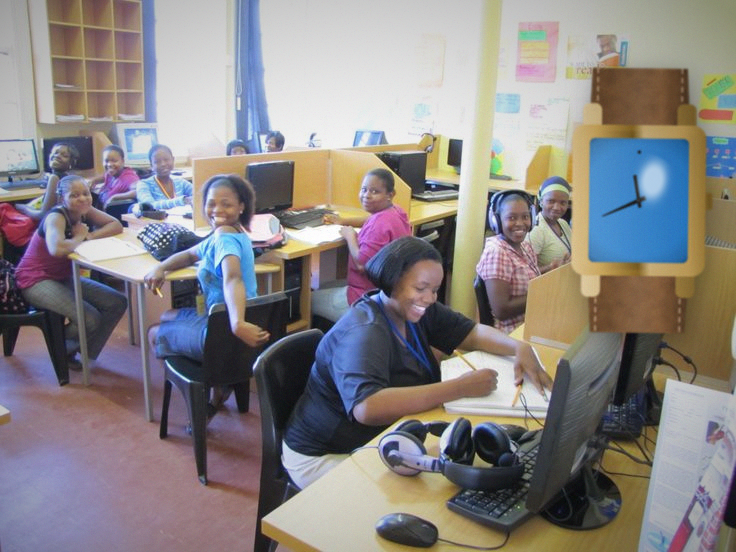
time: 11:41
